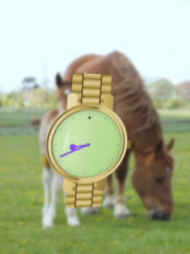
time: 8:41
